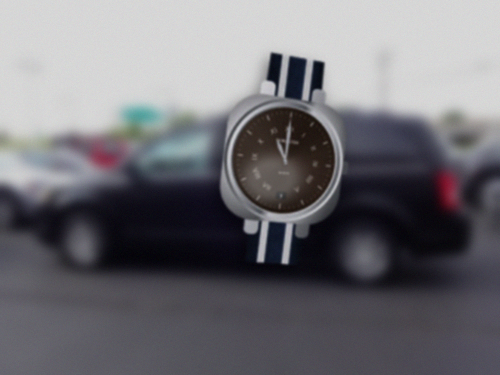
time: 11:00
